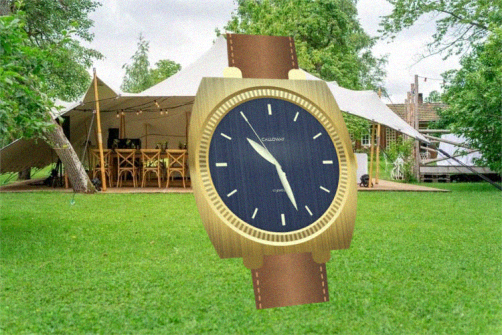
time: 10:26:55
